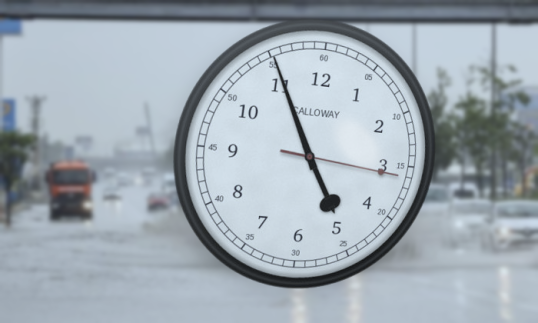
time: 4:55:16
